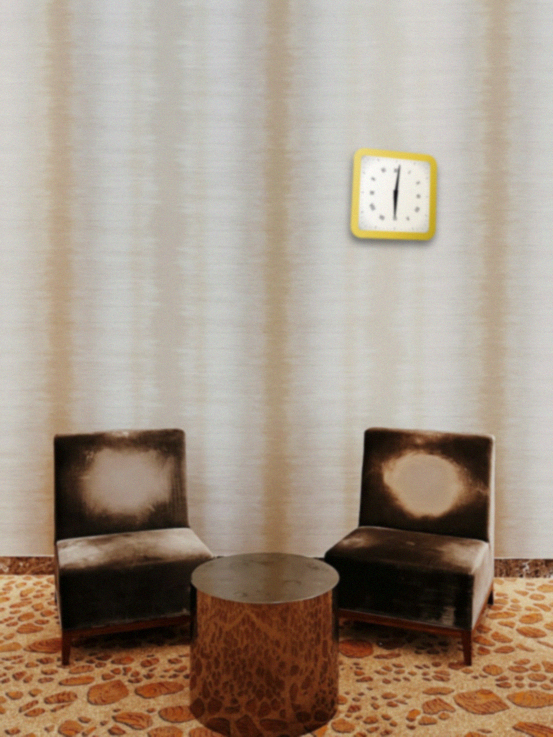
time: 6:01
